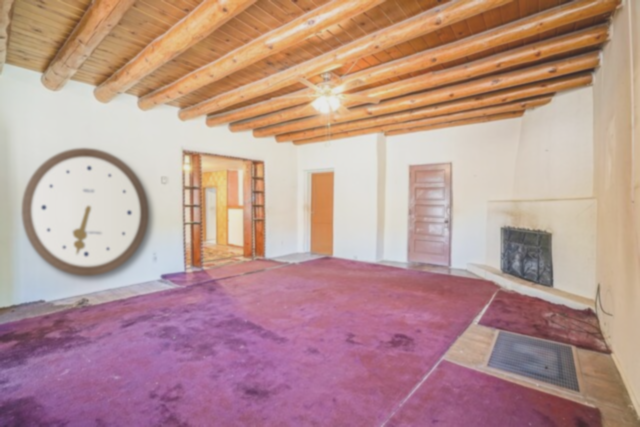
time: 6:32
